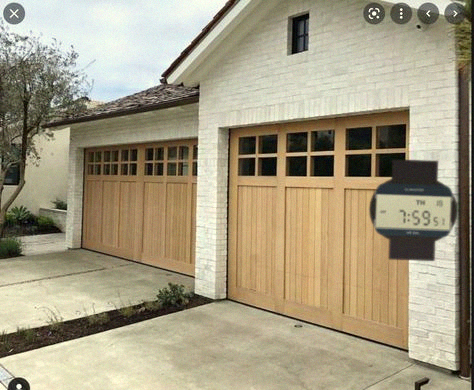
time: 7:59
